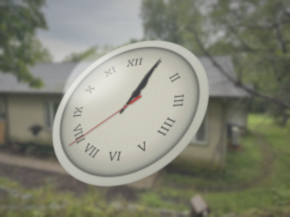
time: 1:04:39
